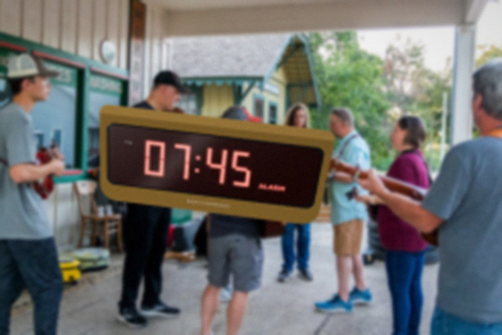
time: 7:45
